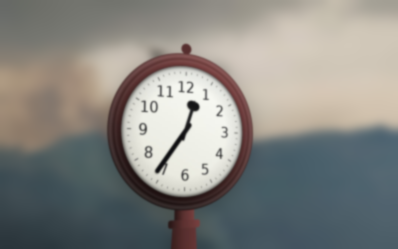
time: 12:36
